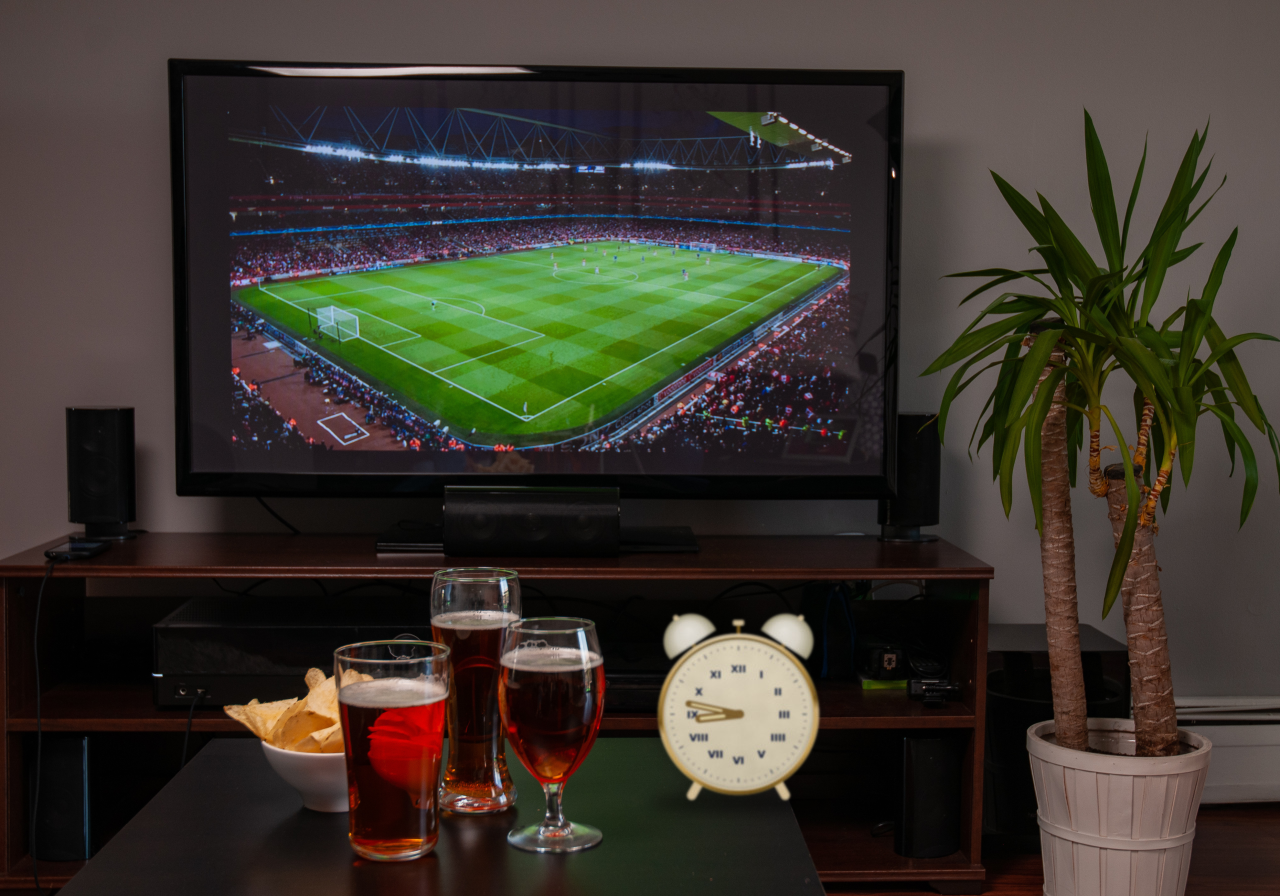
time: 8:47
